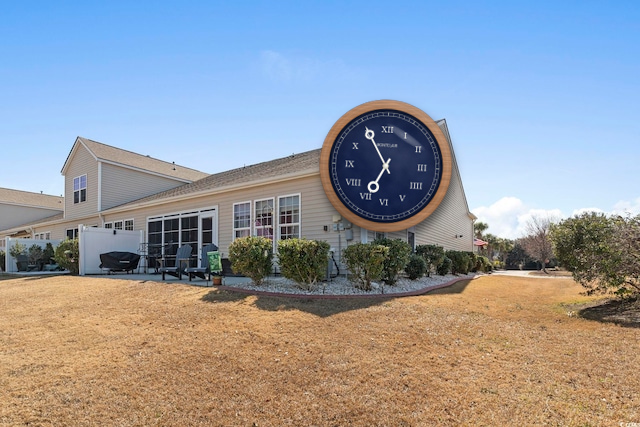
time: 6:55
